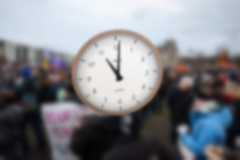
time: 11:01
